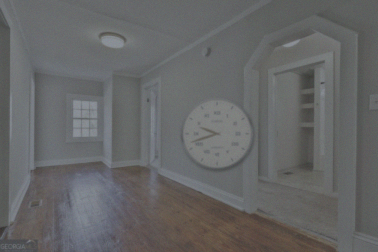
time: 9:42
